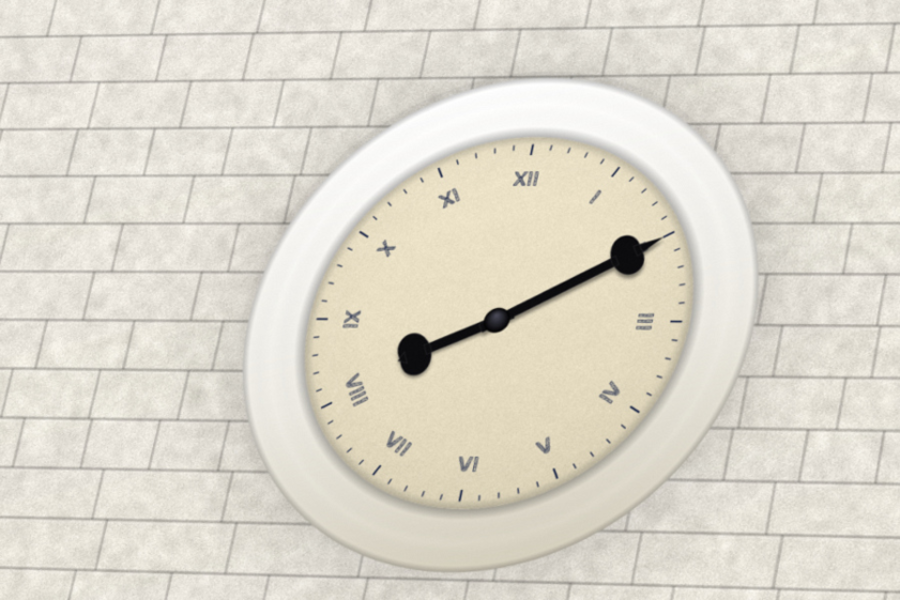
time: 8:10
